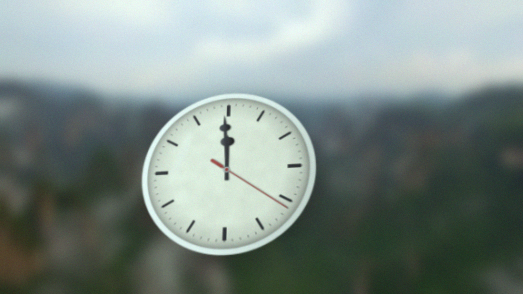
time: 11:59:21
